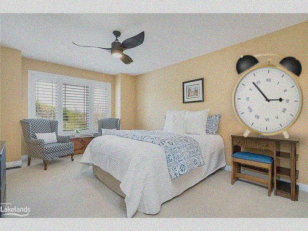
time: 2:53
